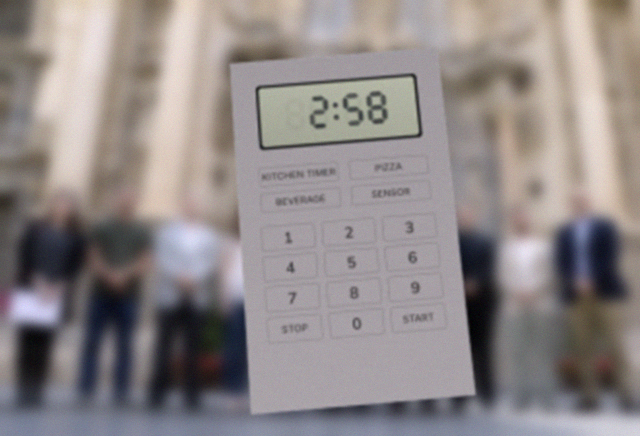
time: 2:58
